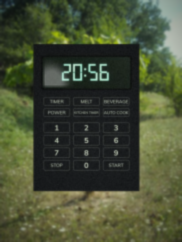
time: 20:56
